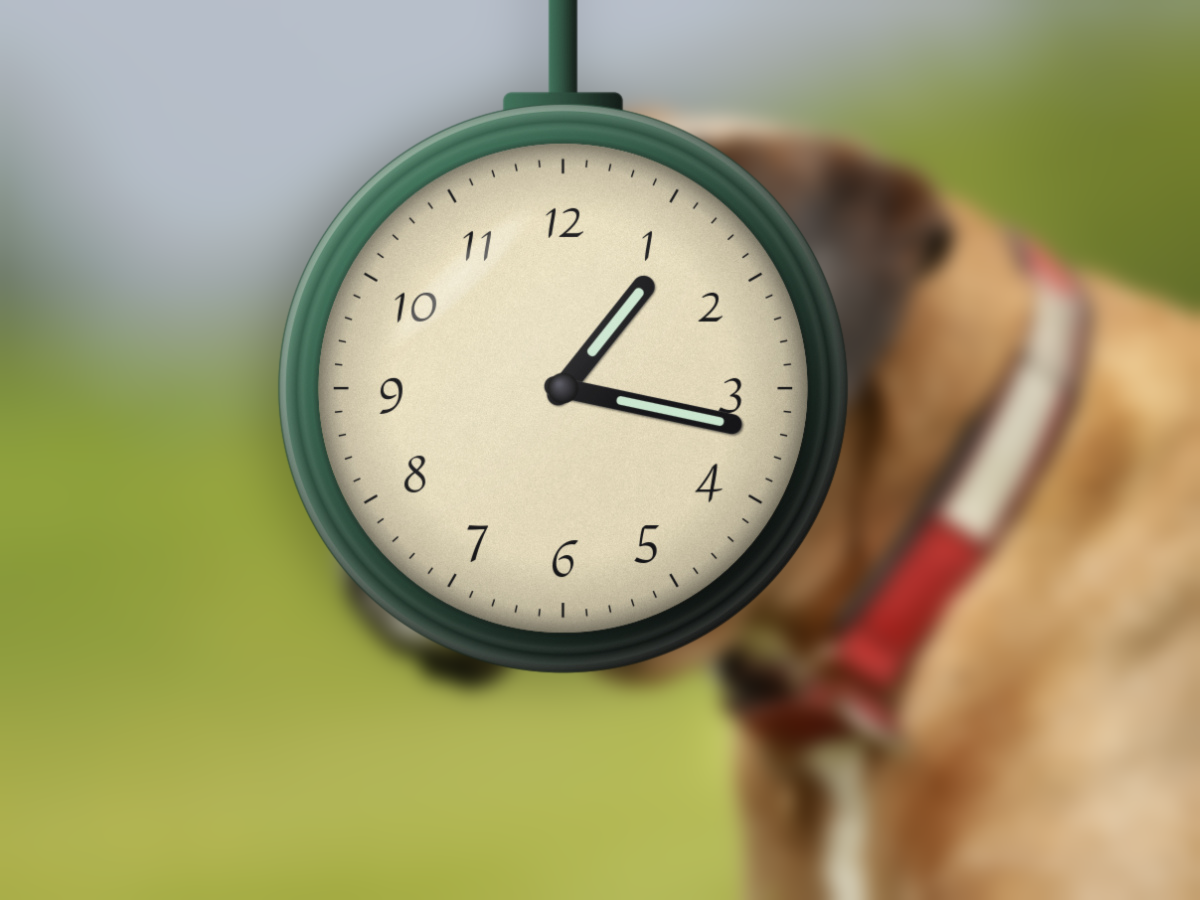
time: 1:17
